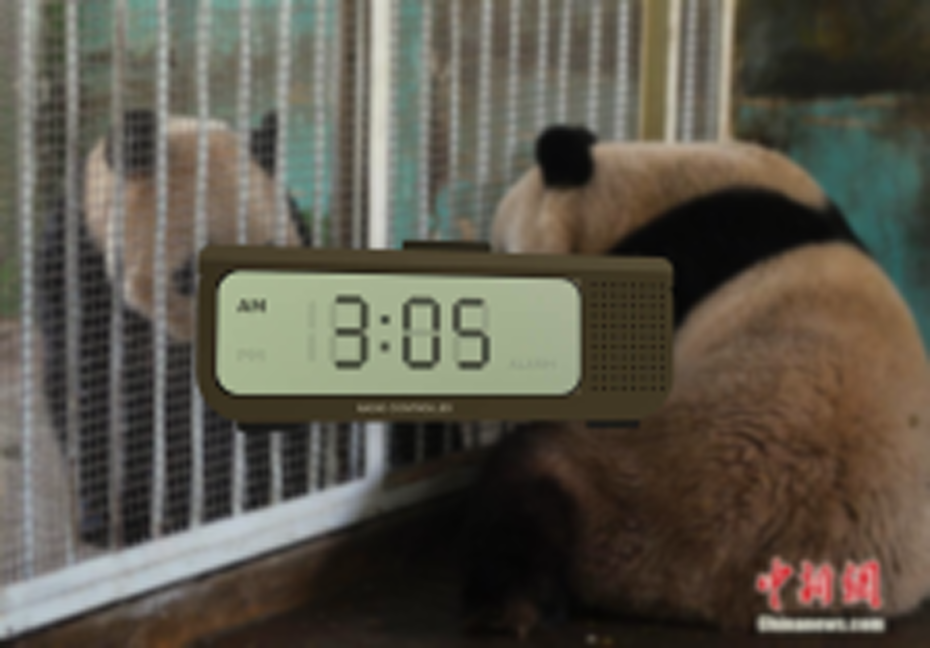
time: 3:05
